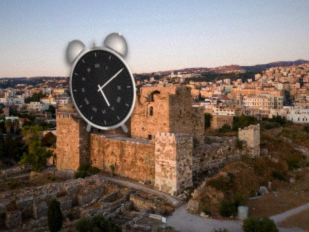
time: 5:10
